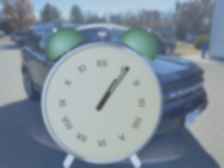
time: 1:06
